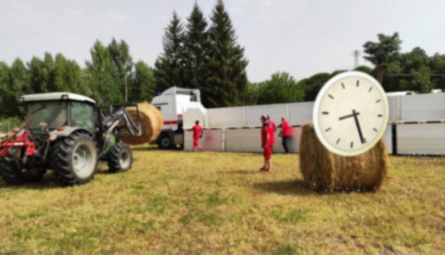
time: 8:26
